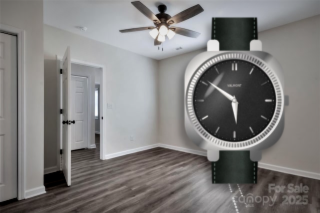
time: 5:51
